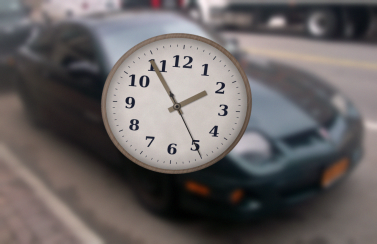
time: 1:54:25
